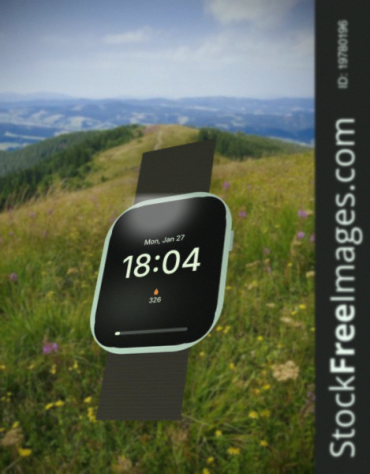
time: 18:04
